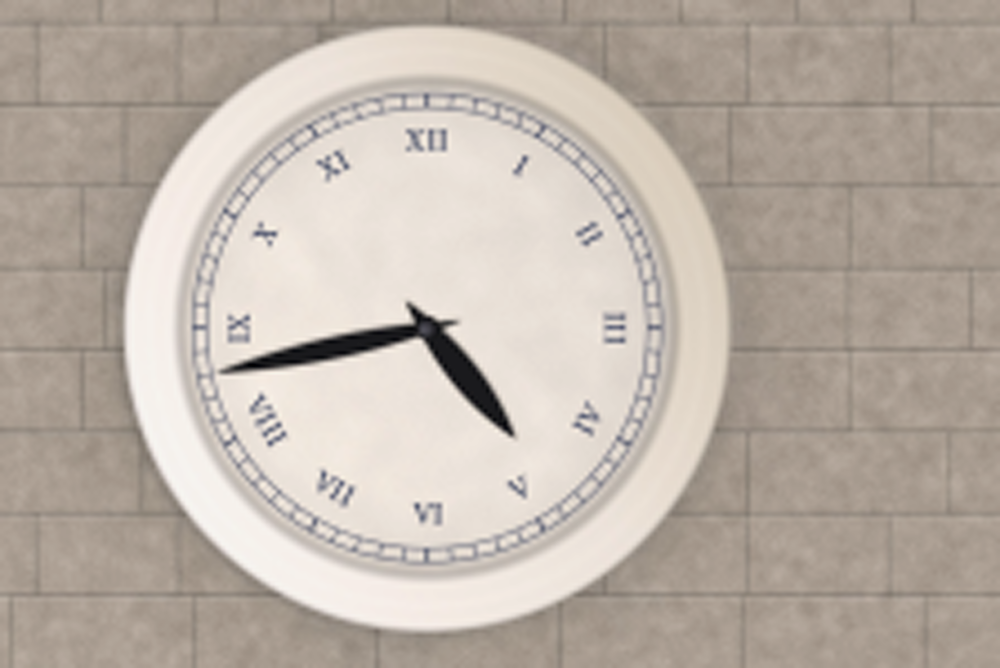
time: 4:43
